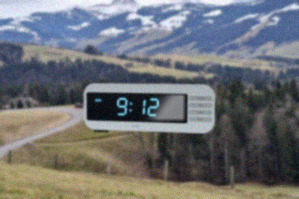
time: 9:12
